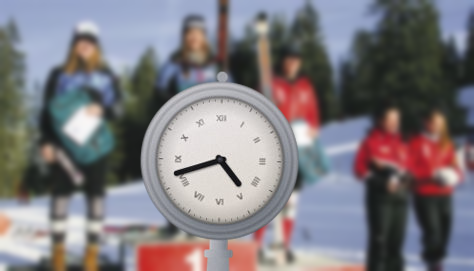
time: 4:42
